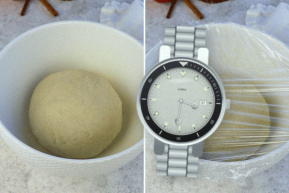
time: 3:31
